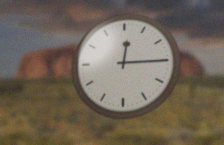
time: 12:15
